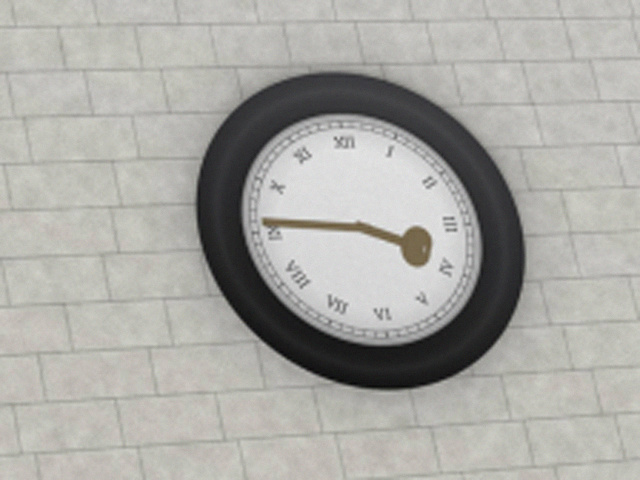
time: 3:46
